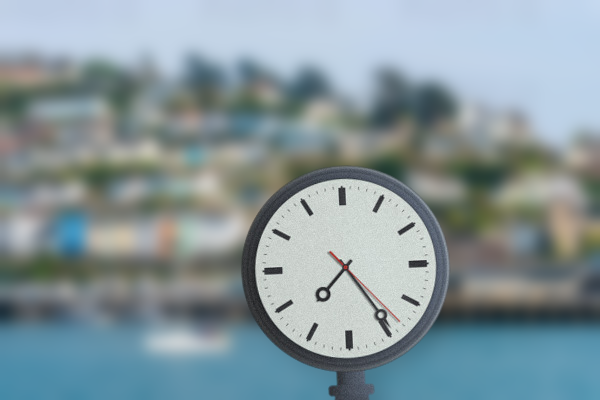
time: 7:24:23
